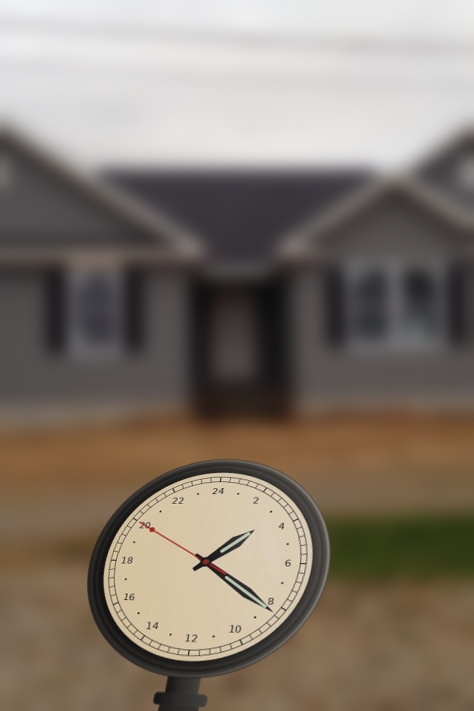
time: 3:20:50
